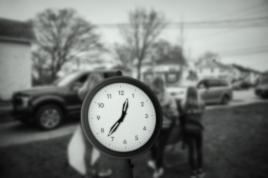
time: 12:37
